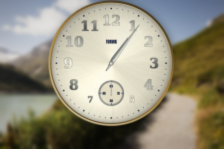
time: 1:06
